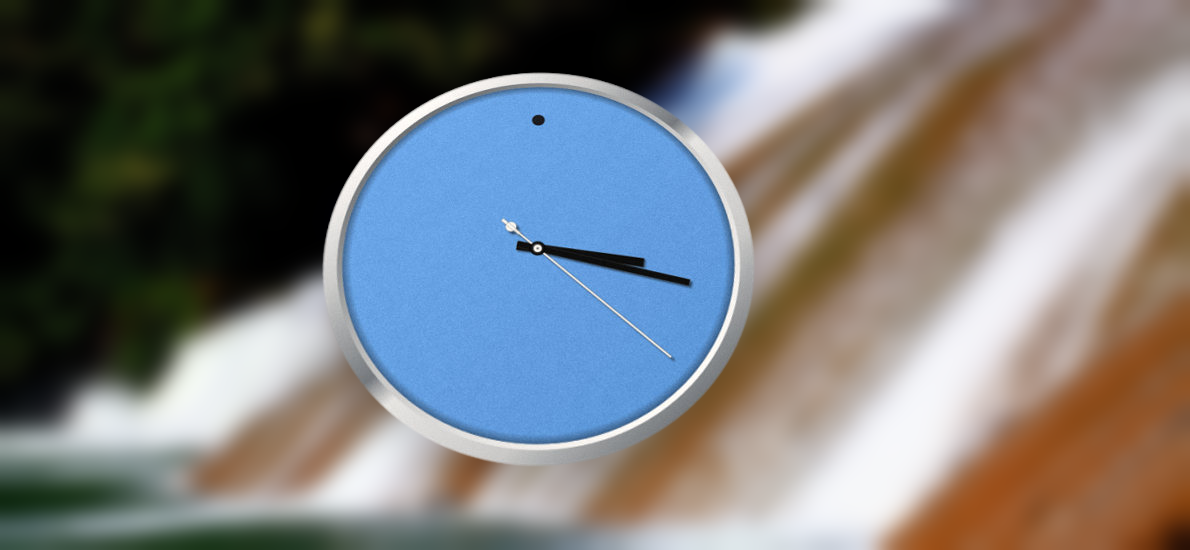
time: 3:17:22
